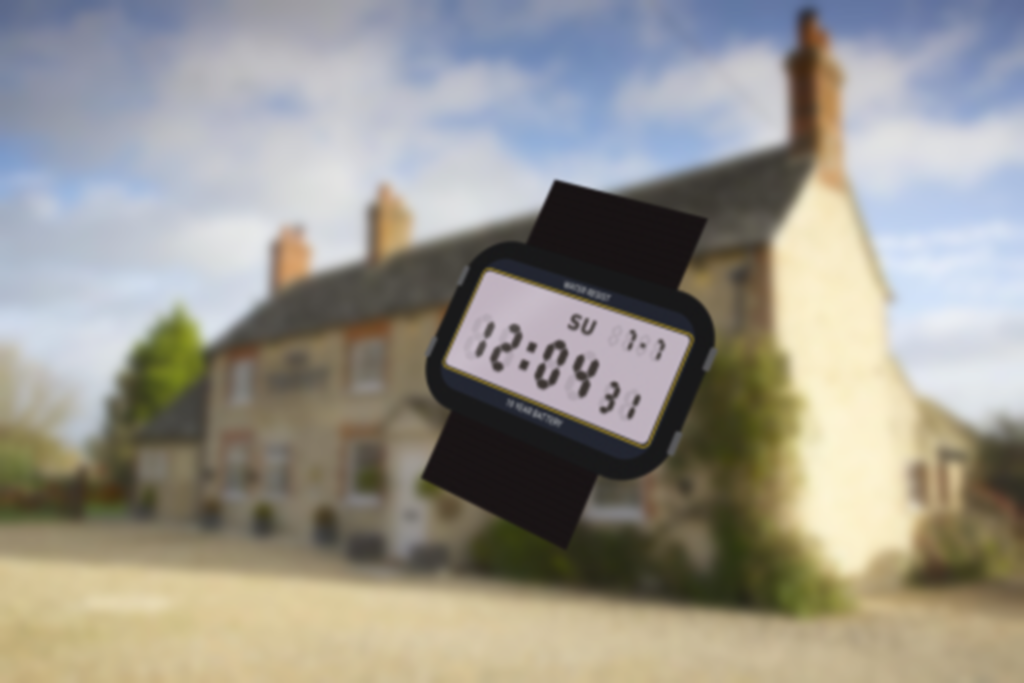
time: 12:04:31
